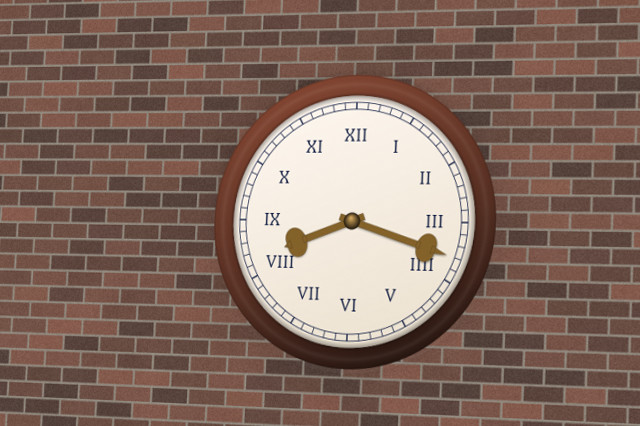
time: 8:18
